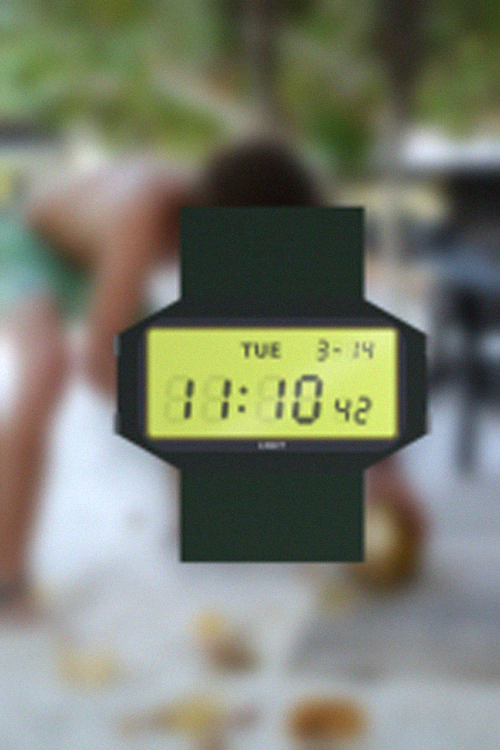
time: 11:10:42
